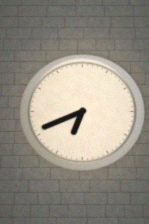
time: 6:41
